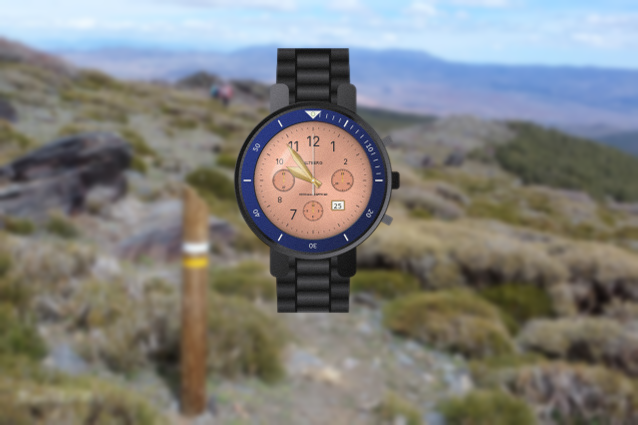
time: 9:54
